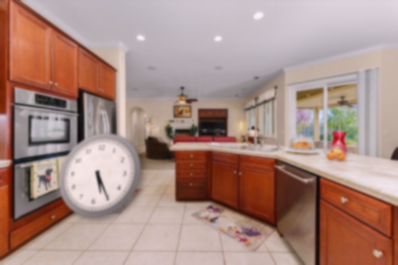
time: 5:25
